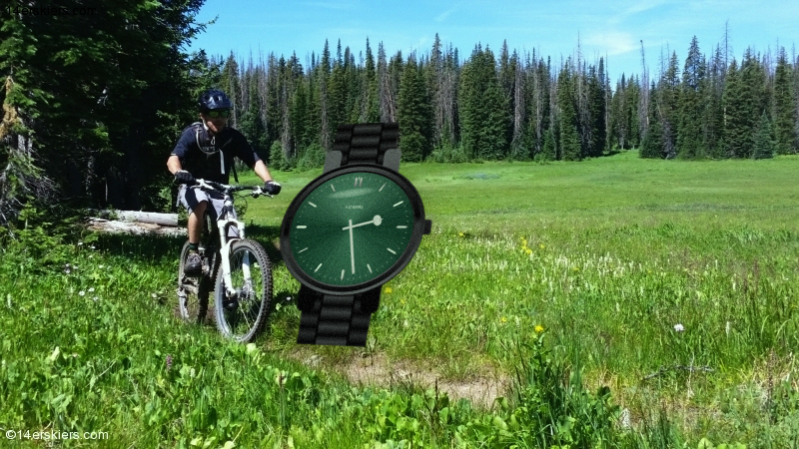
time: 2:28
